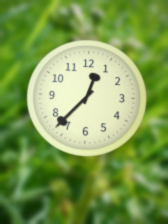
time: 12:37
